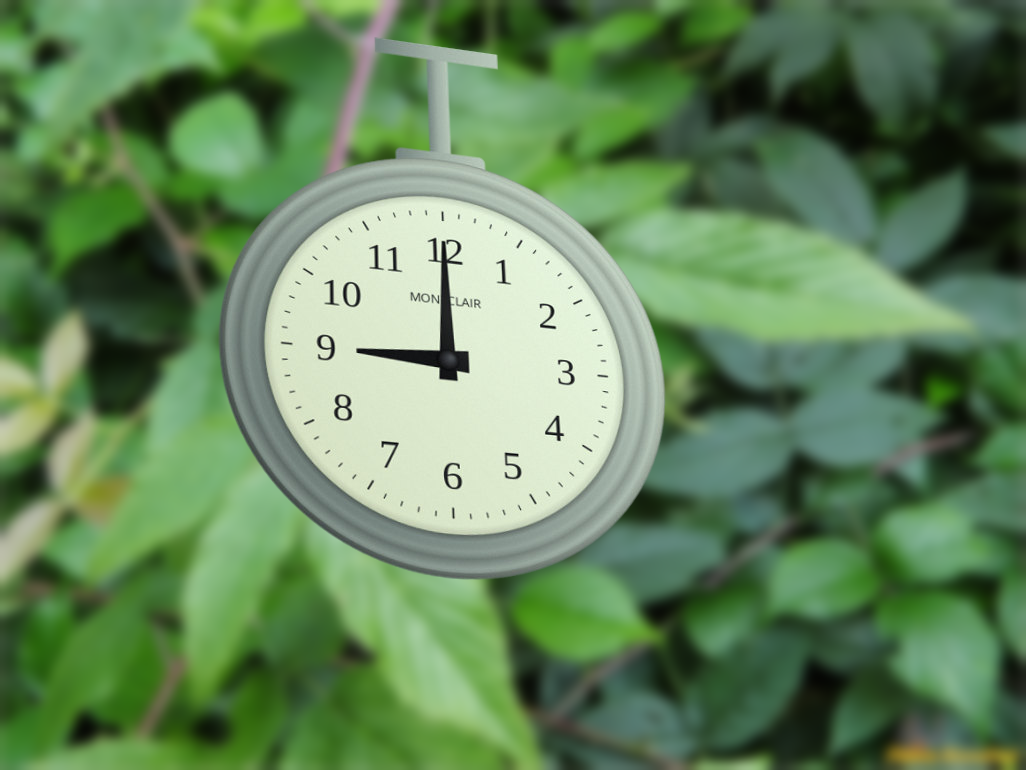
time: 9:00
